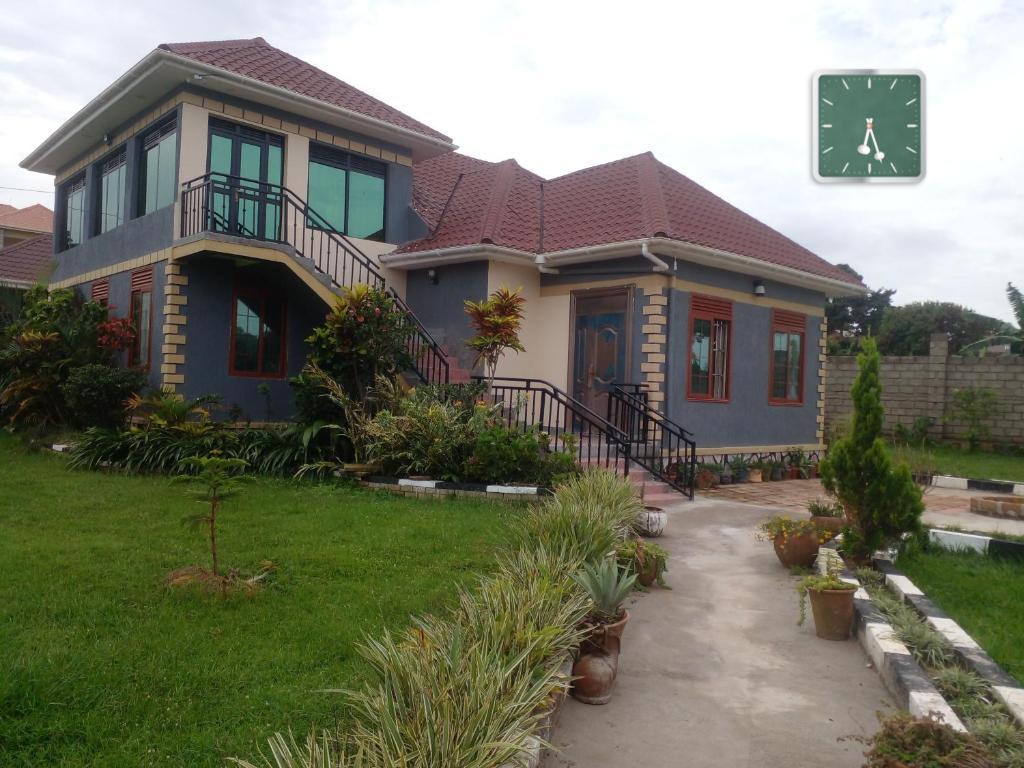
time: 6:27
